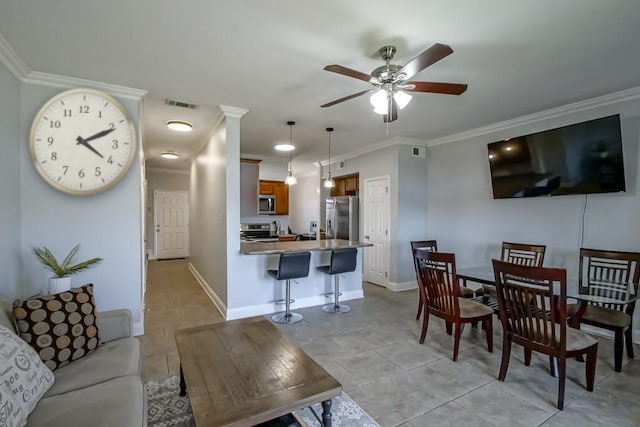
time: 4:11
